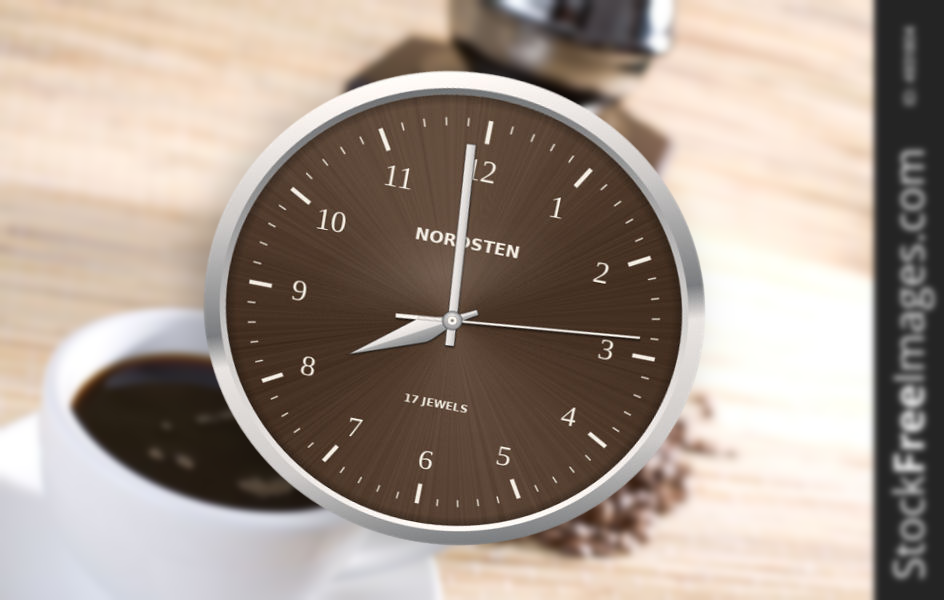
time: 7:59:14
